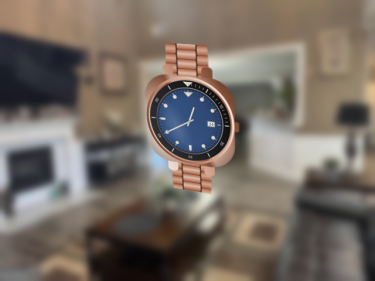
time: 12:40
